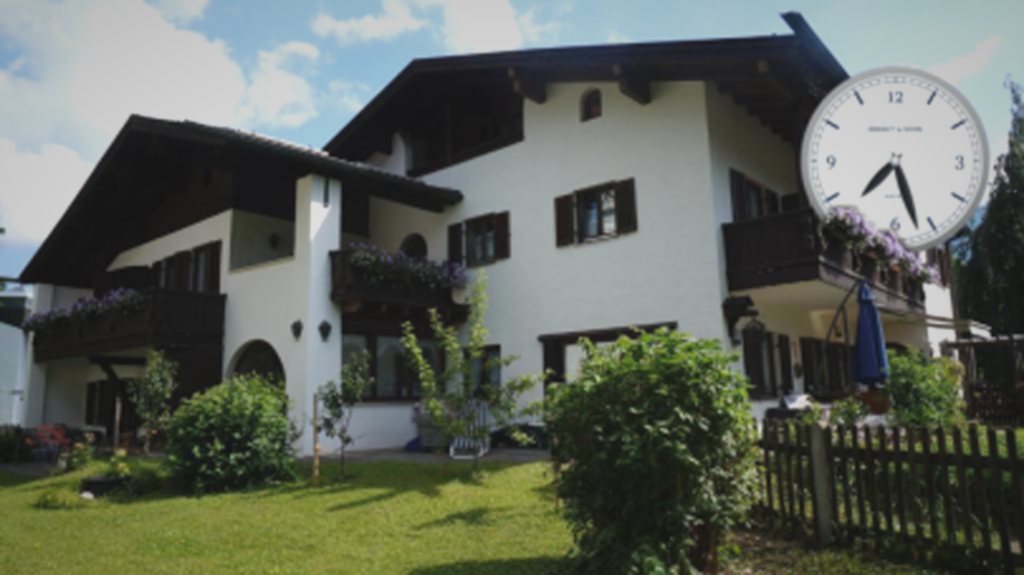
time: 7:27
